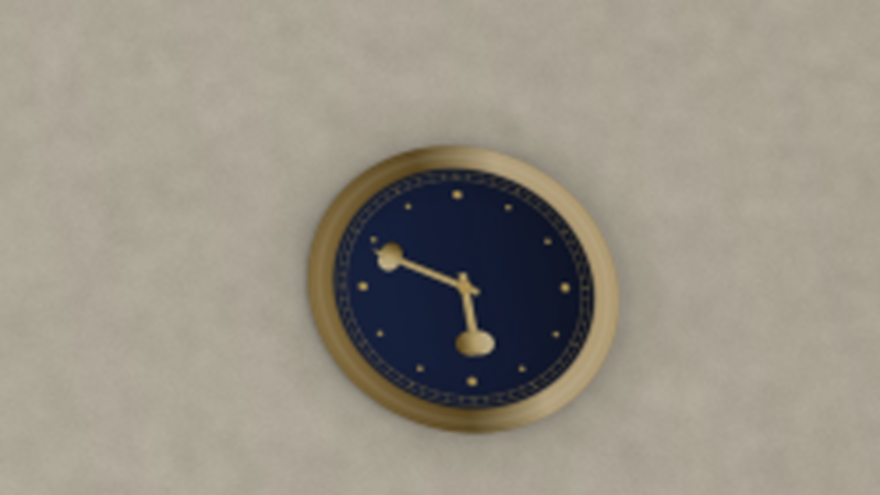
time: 5:49
